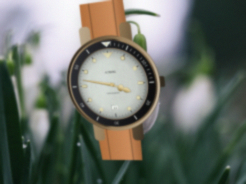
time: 3:47
